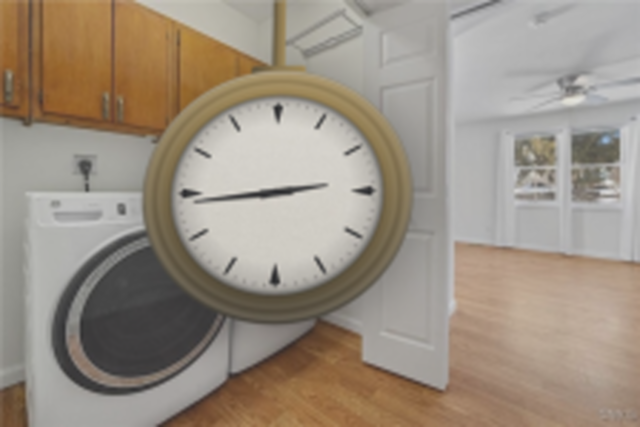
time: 2:44
